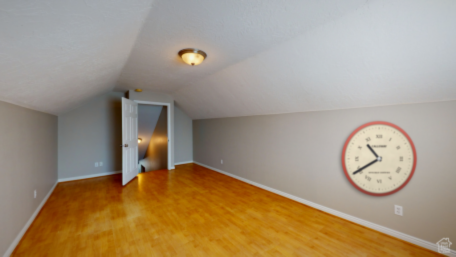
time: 10:40
